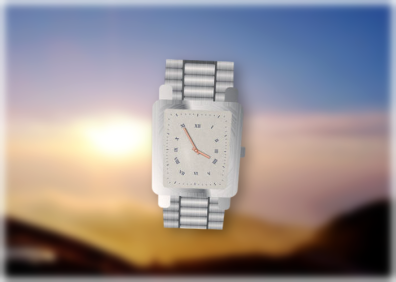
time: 3:55
